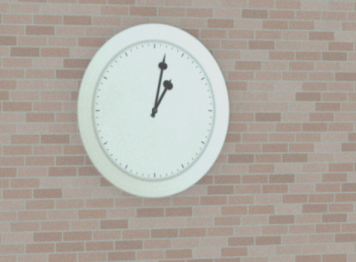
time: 1:02
